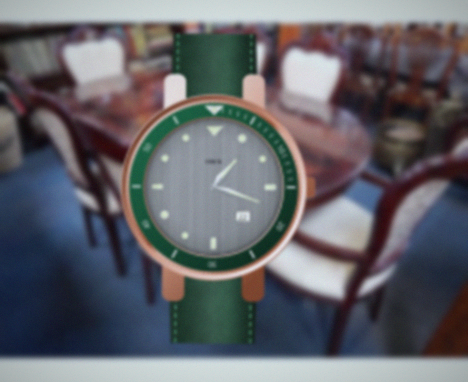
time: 1:18
